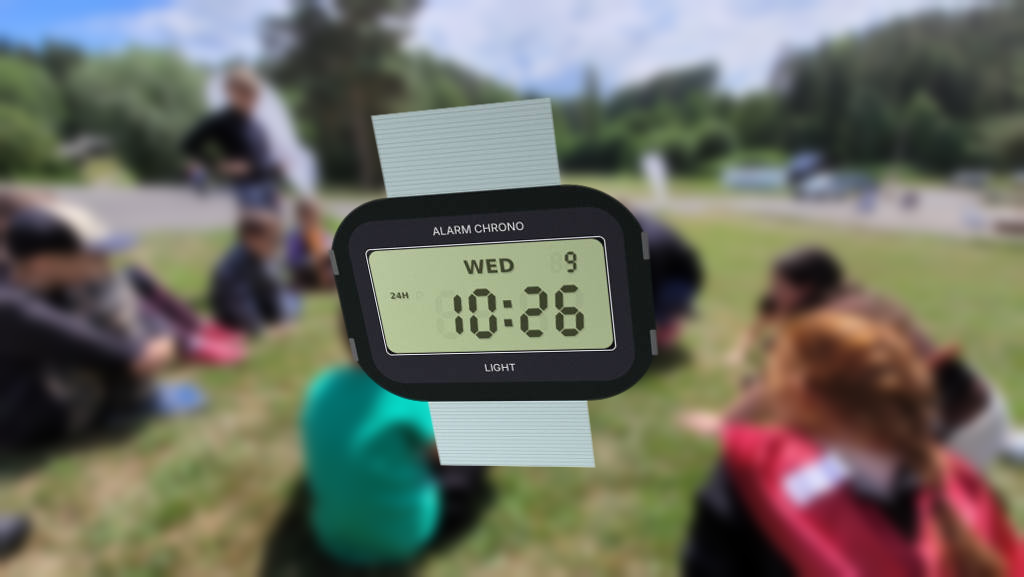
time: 10:26
